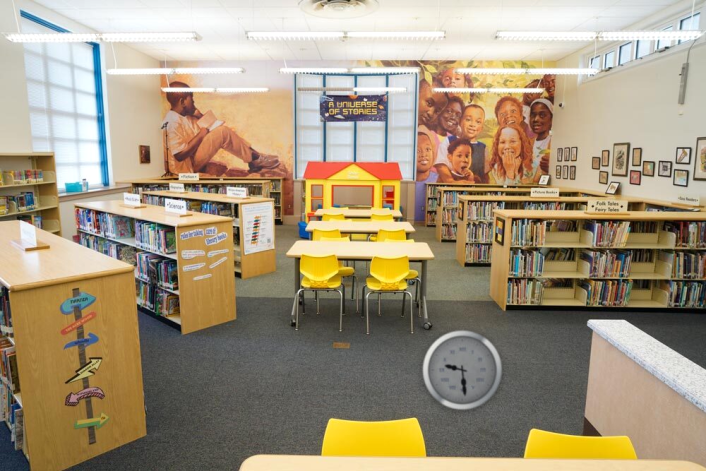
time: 9:29
